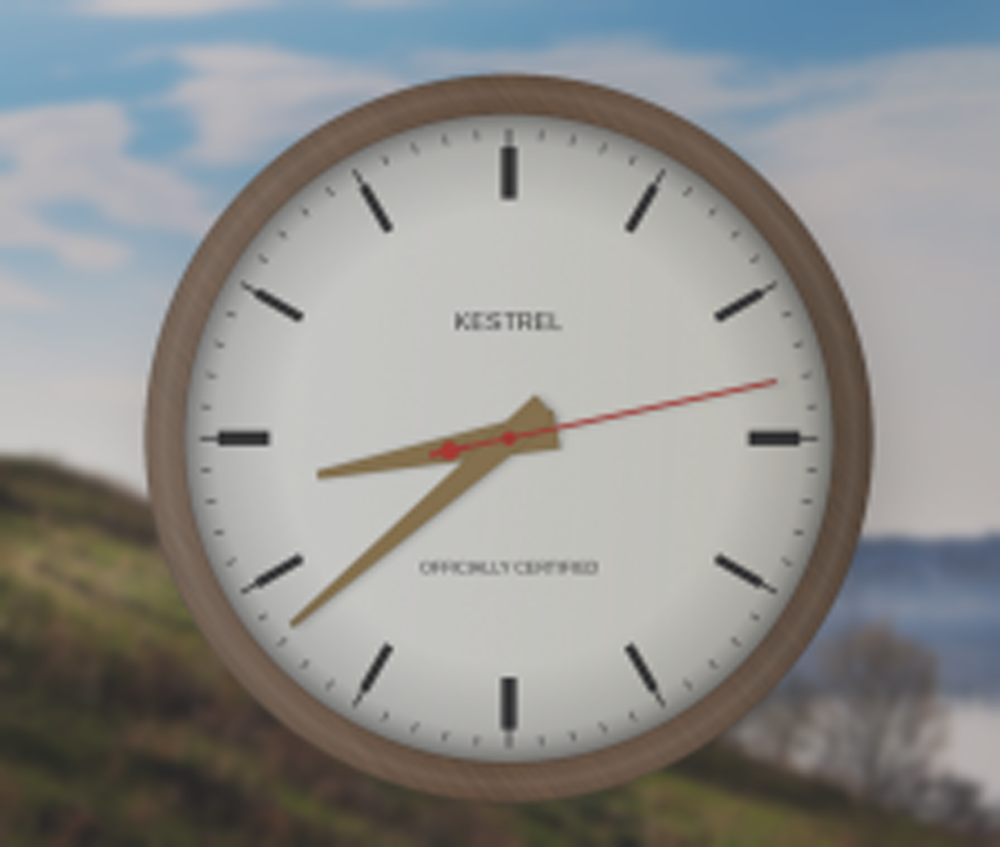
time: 8:38:13
